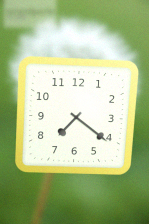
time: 7:21
